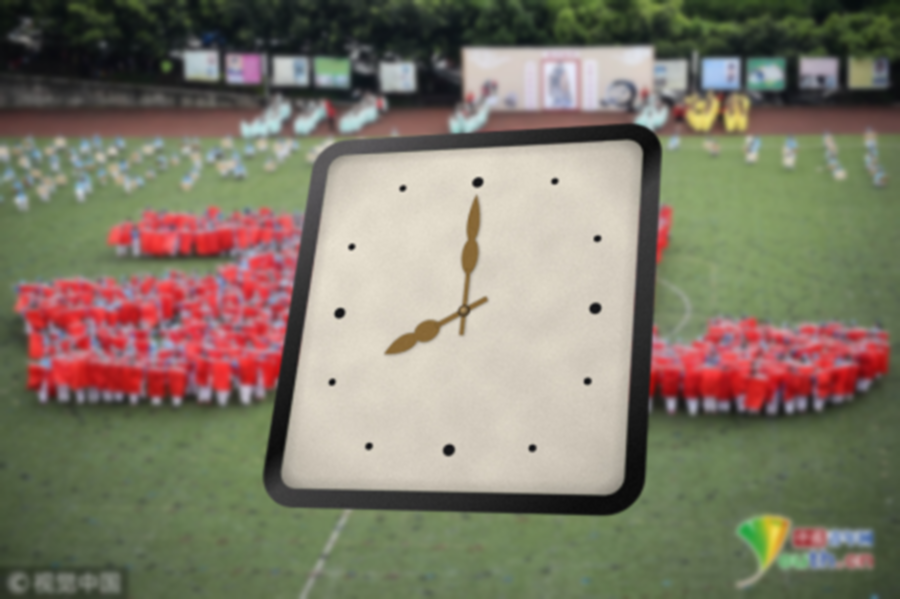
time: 8:00
